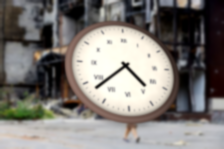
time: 4:38
